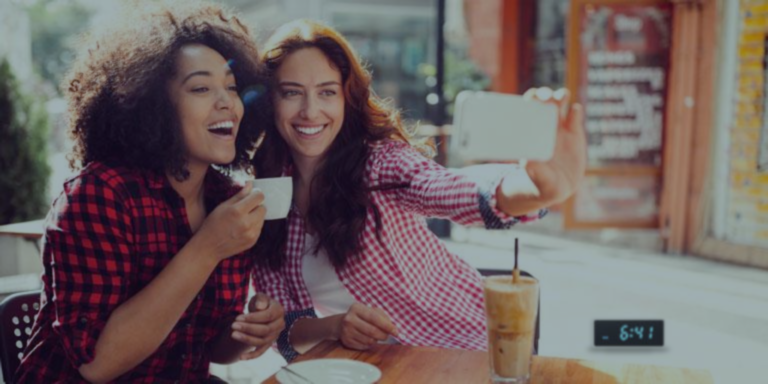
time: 6:41
